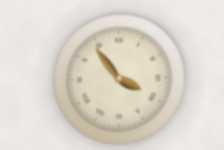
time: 3:54
